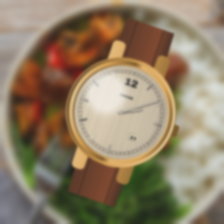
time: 2:09
